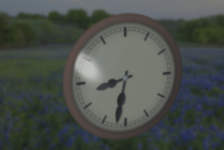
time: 8:32
